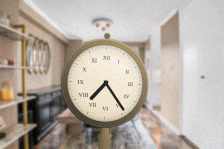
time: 7:24
